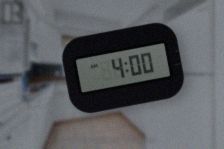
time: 4:00
